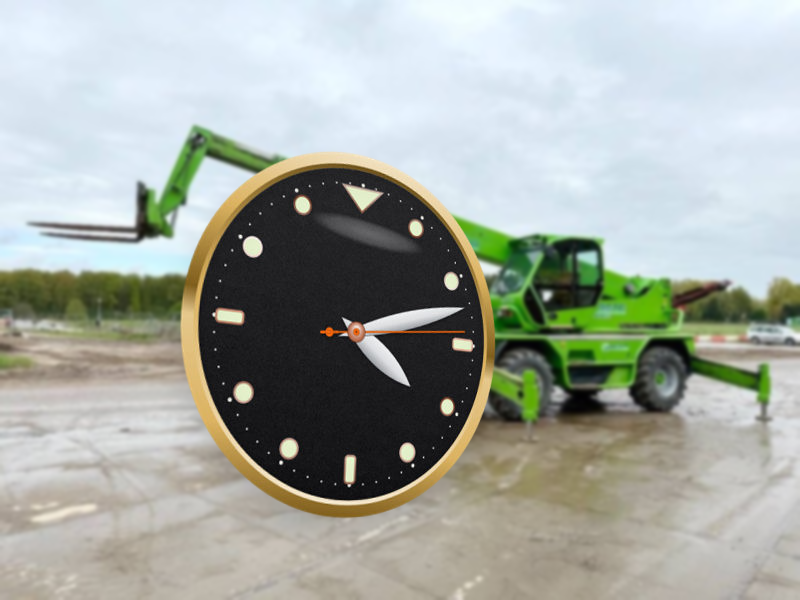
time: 4:12:14
